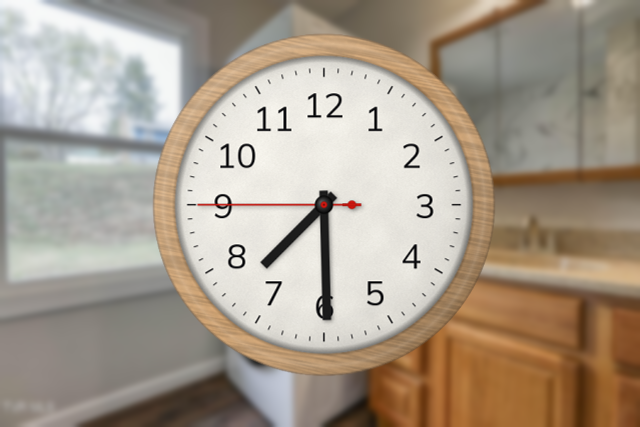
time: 7:29:45
